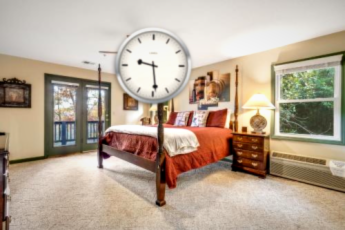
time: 9:29
